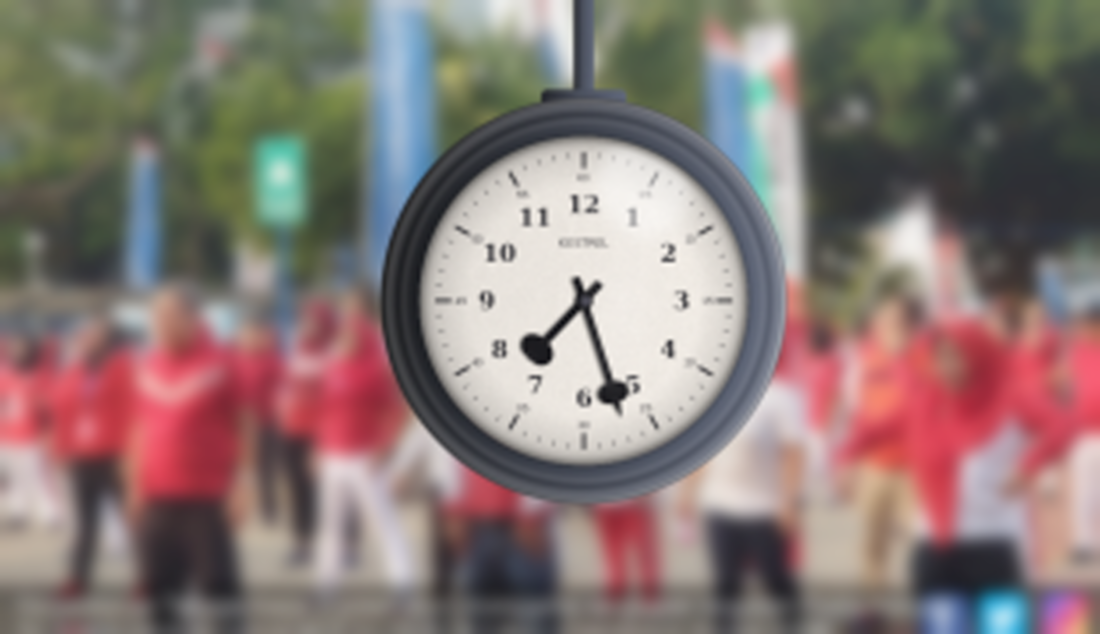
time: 7:27
